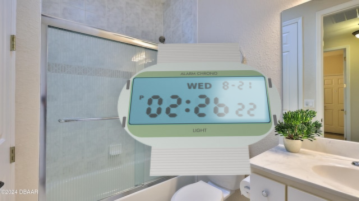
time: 2:26:22
